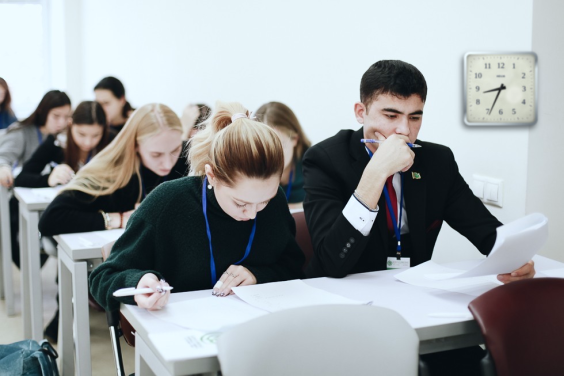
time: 8:34
